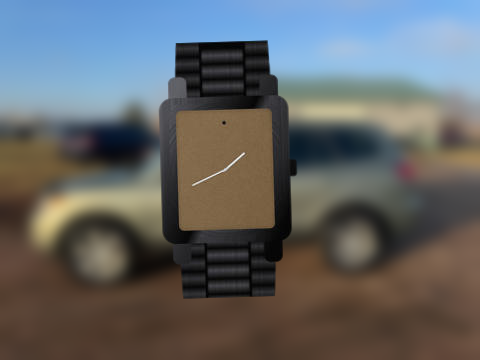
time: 1:41
